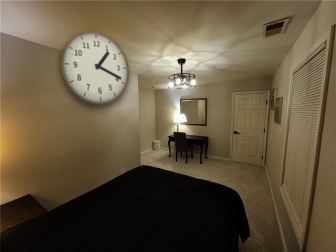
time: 1:19
